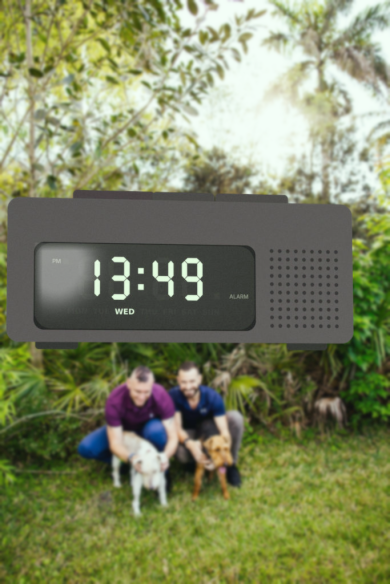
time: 13:49
